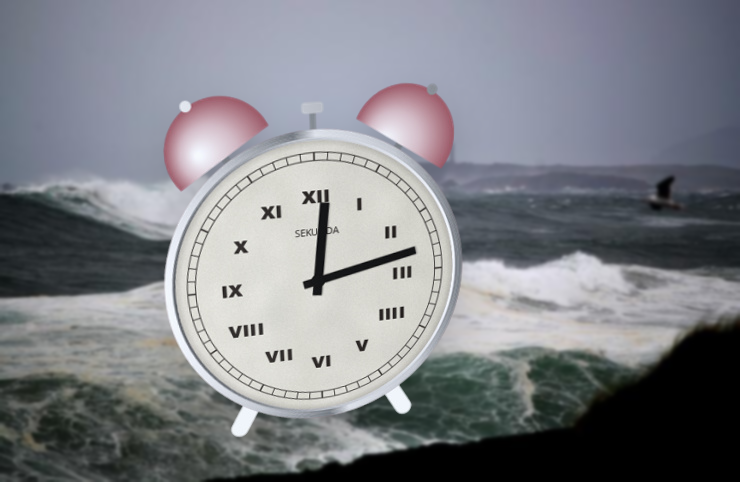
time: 12:13
